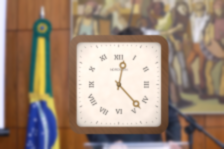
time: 12:23
